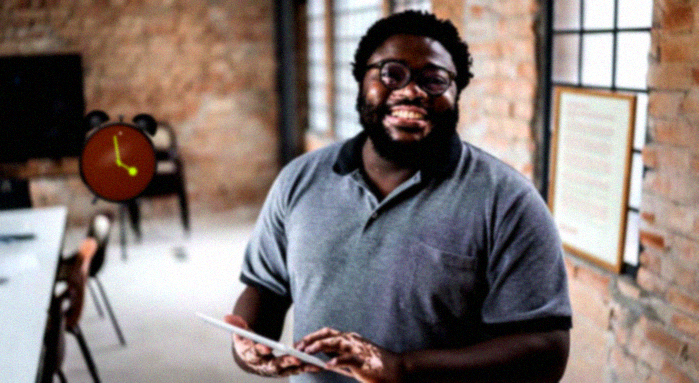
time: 3:58
